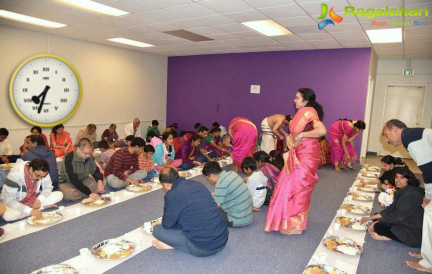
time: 7:33
